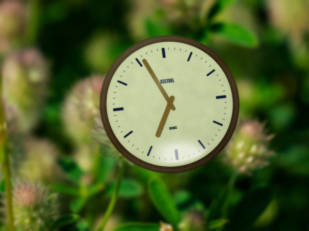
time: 6:56
